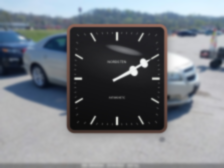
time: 2:10
